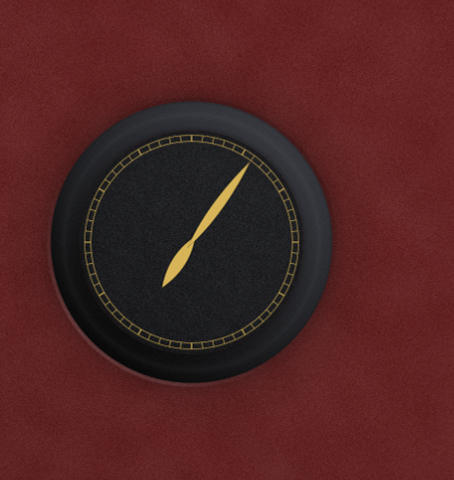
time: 7:06
